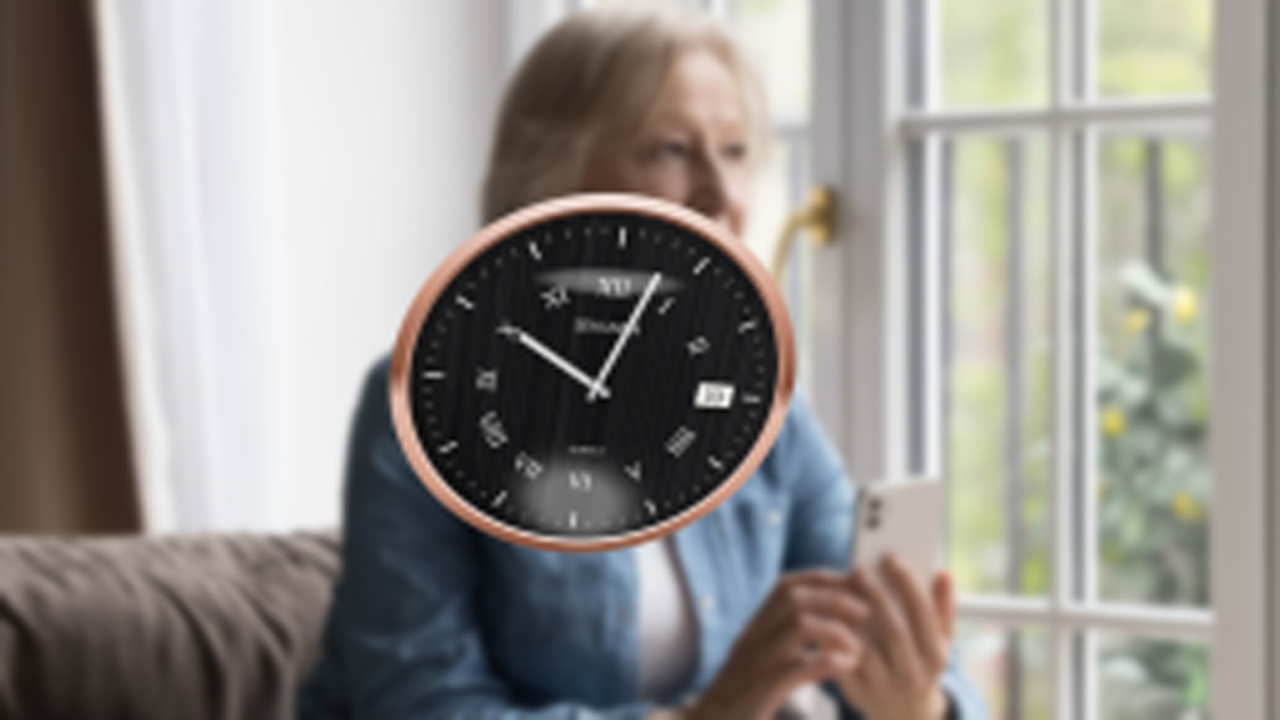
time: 10:03
